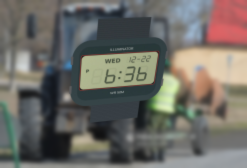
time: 6:36
